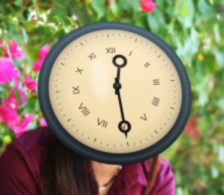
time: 12:30
